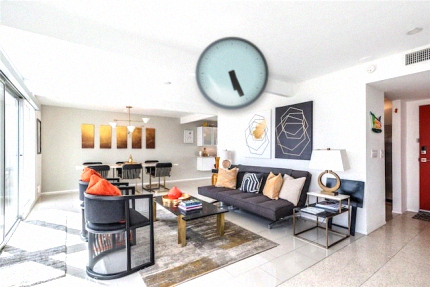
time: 5:26
